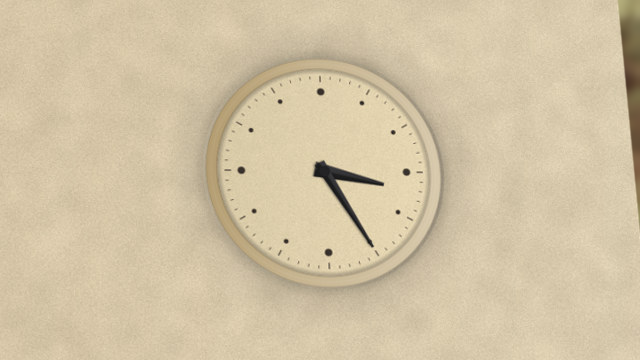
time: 3:25
